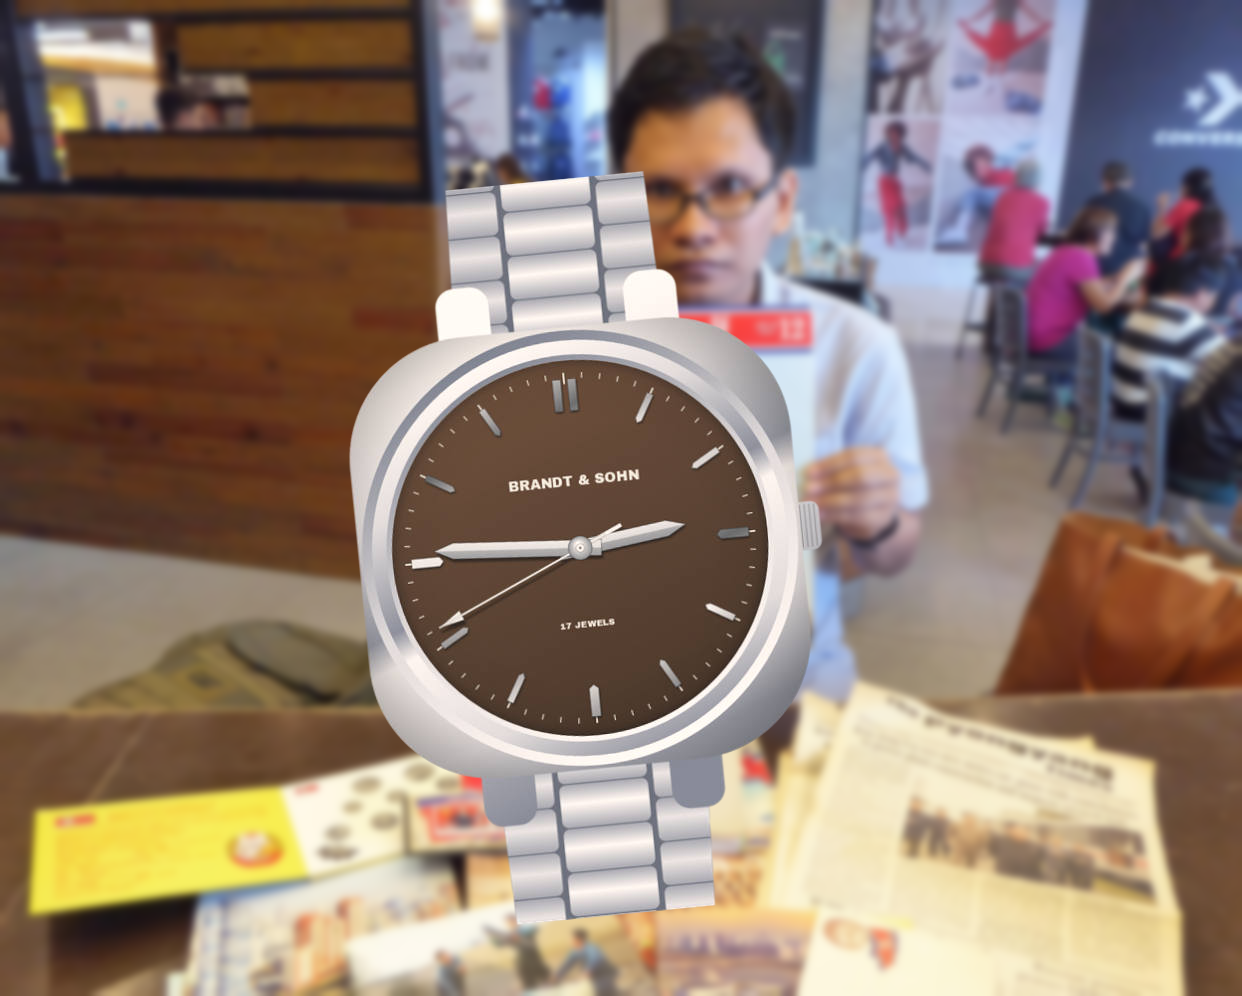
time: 2:45:41
